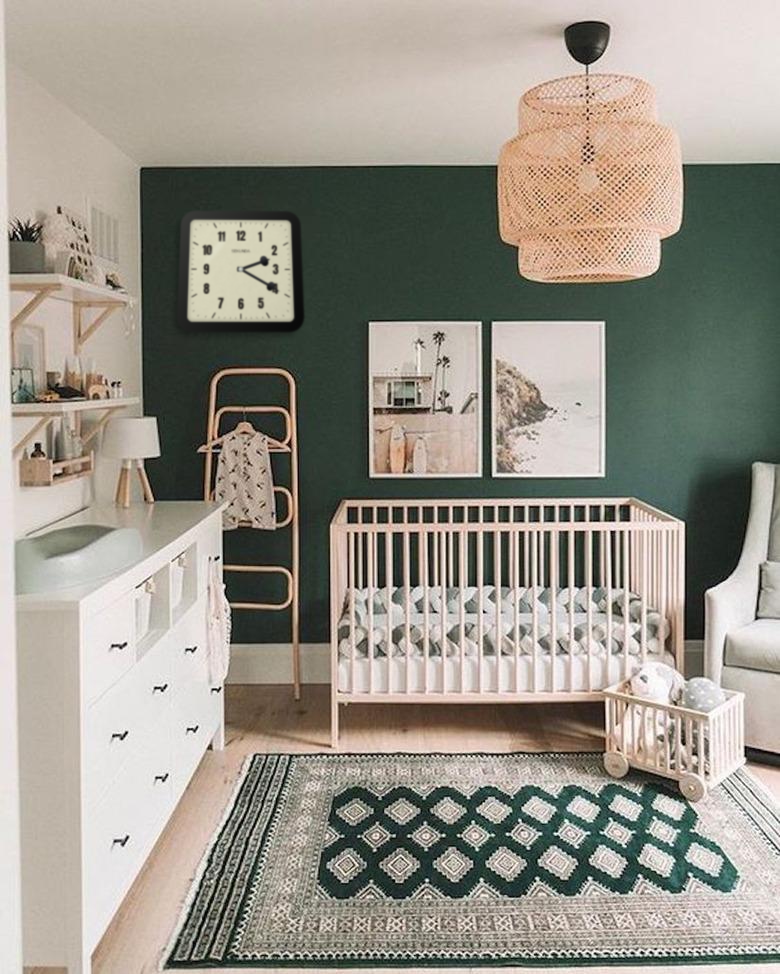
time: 2:20
